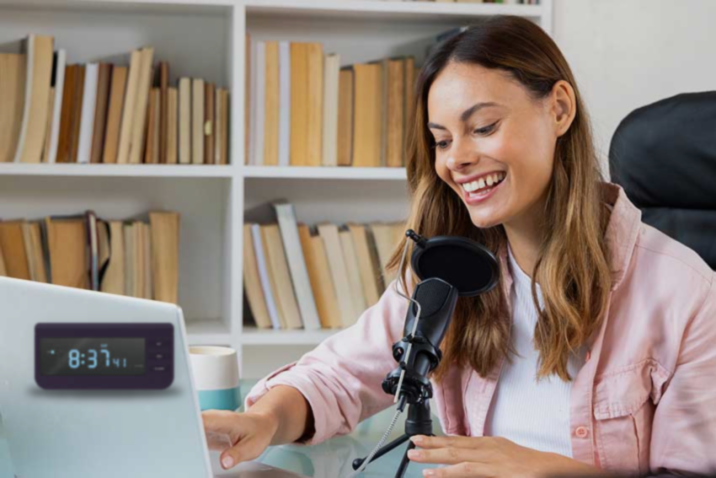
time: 8:37
